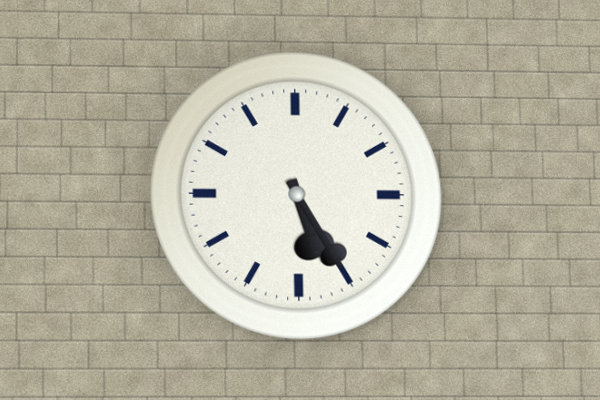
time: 5:25
